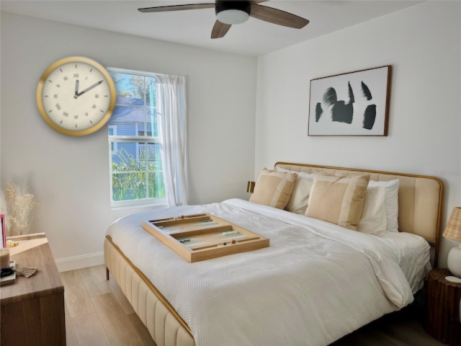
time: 12:10
